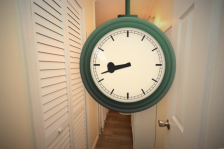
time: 8:42
